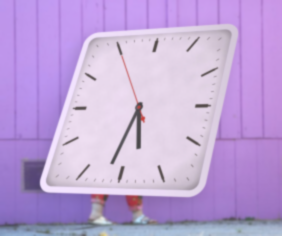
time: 5:31:55
